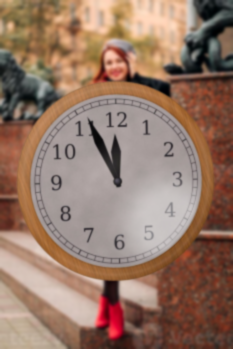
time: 11:56
